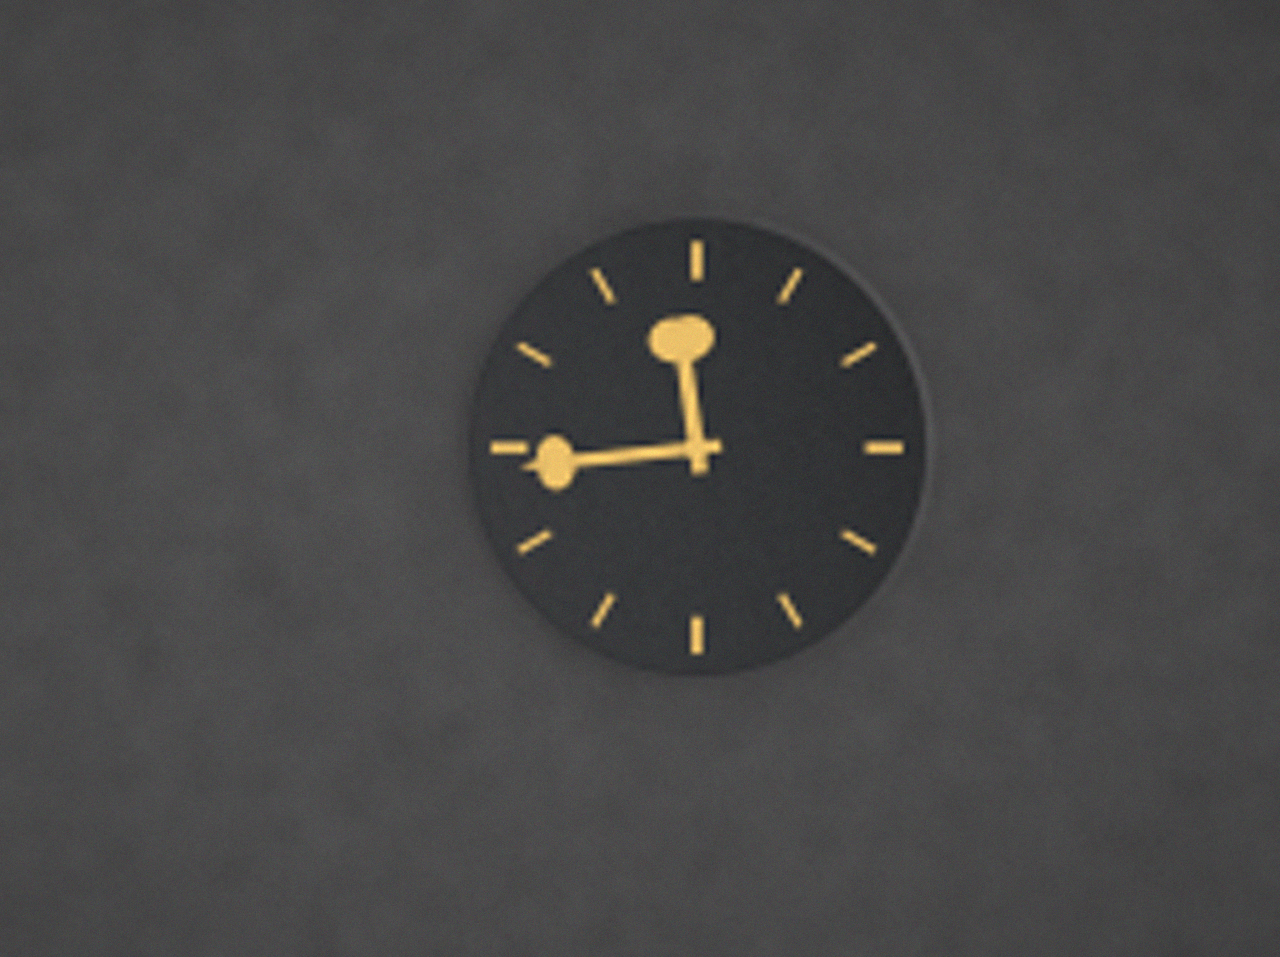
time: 11:44
